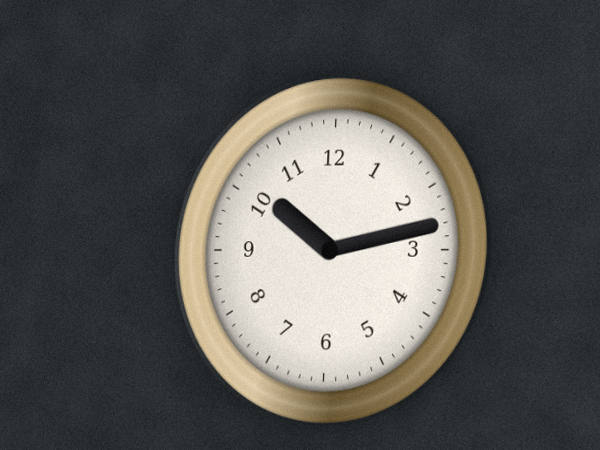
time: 10:13
